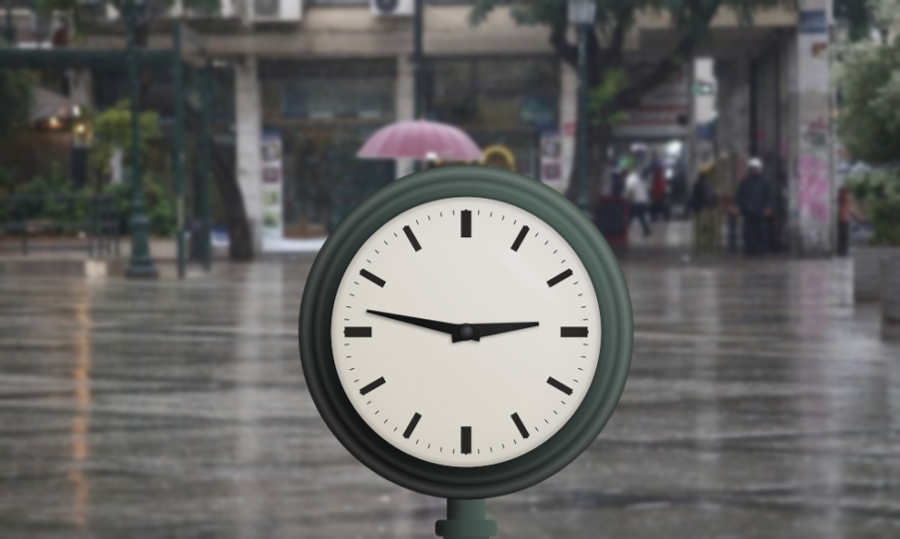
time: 2:47
